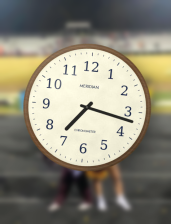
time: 7:17
